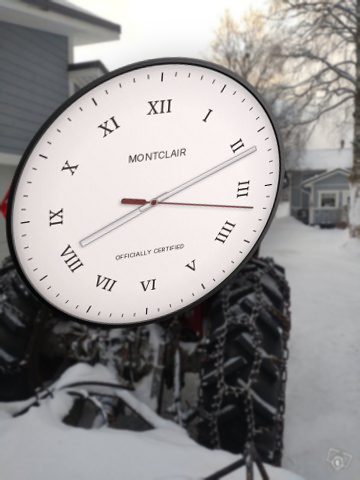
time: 8:11:17
